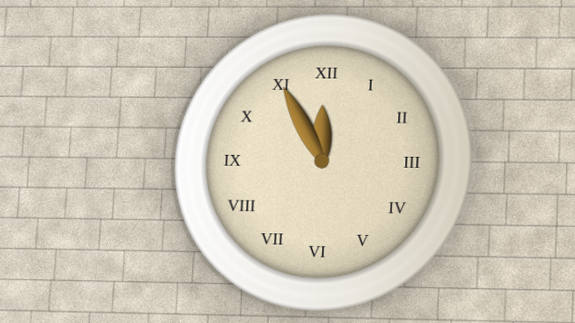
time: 11:55
